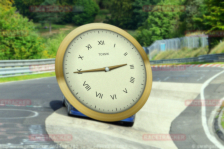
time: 2:45
